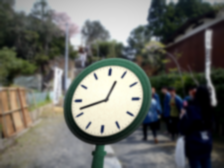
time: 12:42
